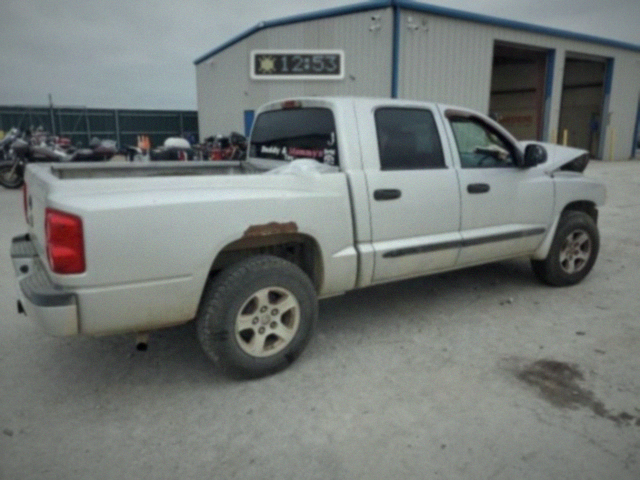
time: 12:53
